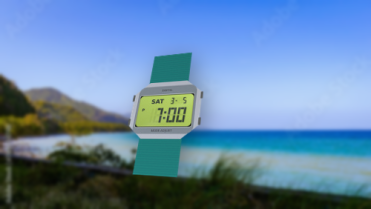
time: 7:00
